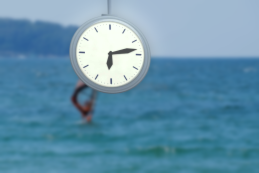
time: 6:13
